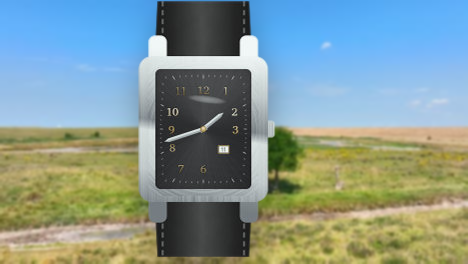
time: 1:42
